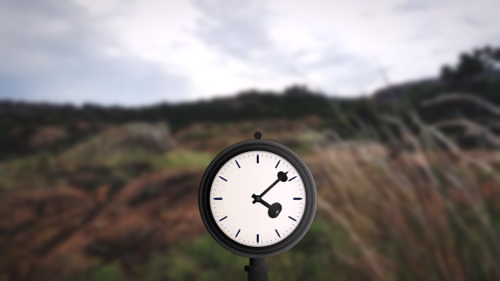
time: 4:08
